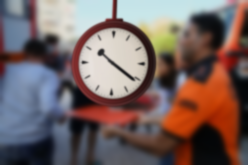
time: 10:21
